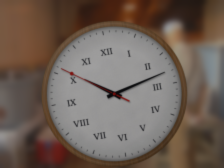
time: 10:12:51
